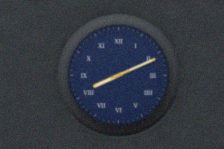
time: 8:11
